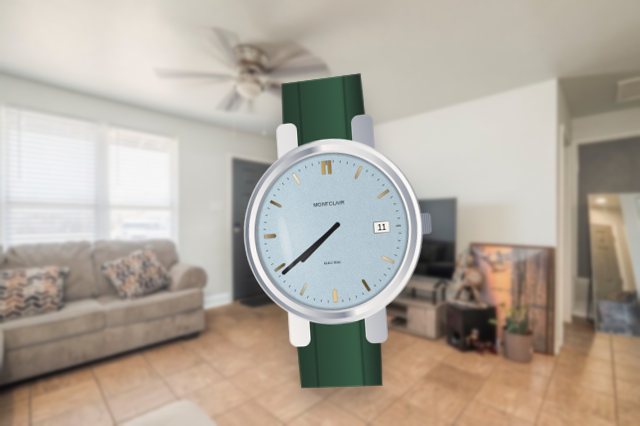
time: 7:39
